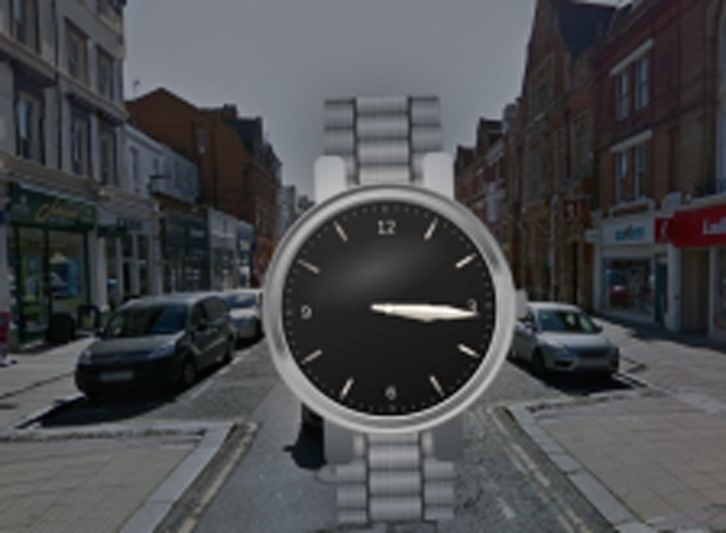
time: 3:16
